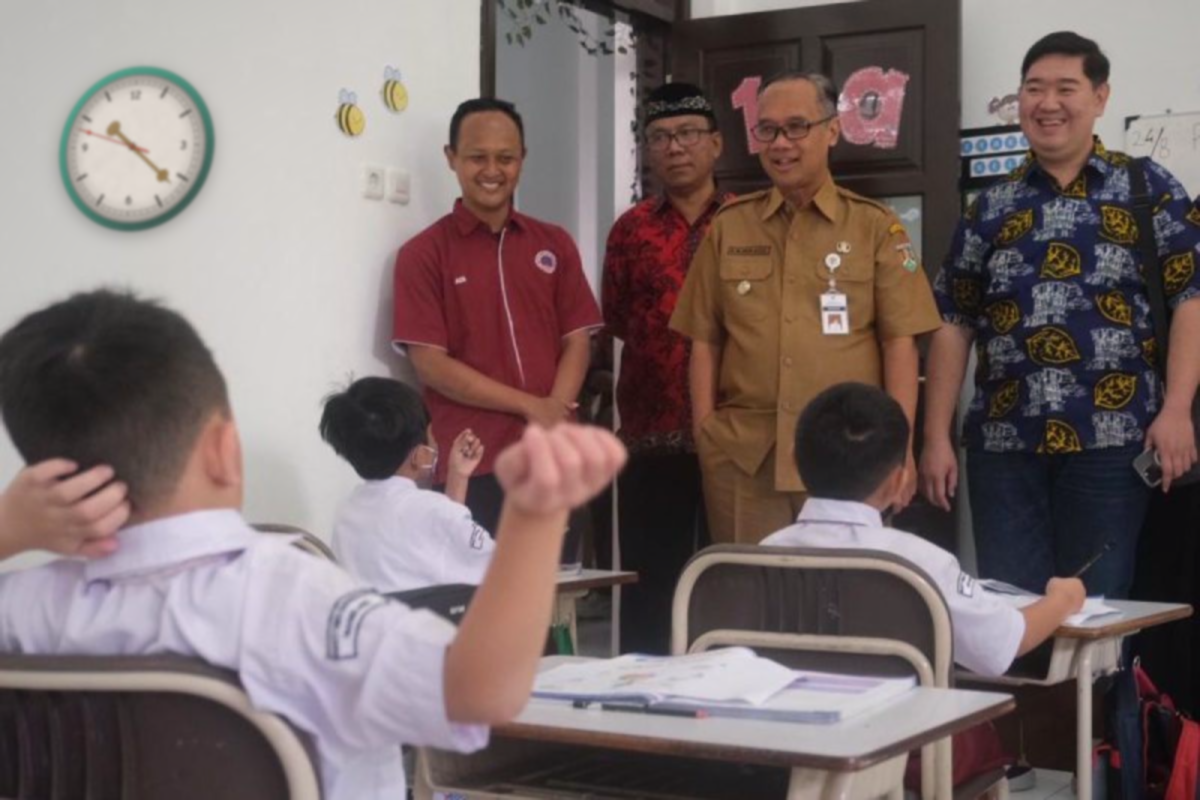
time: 10:21:48
